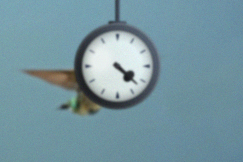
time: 4:22
